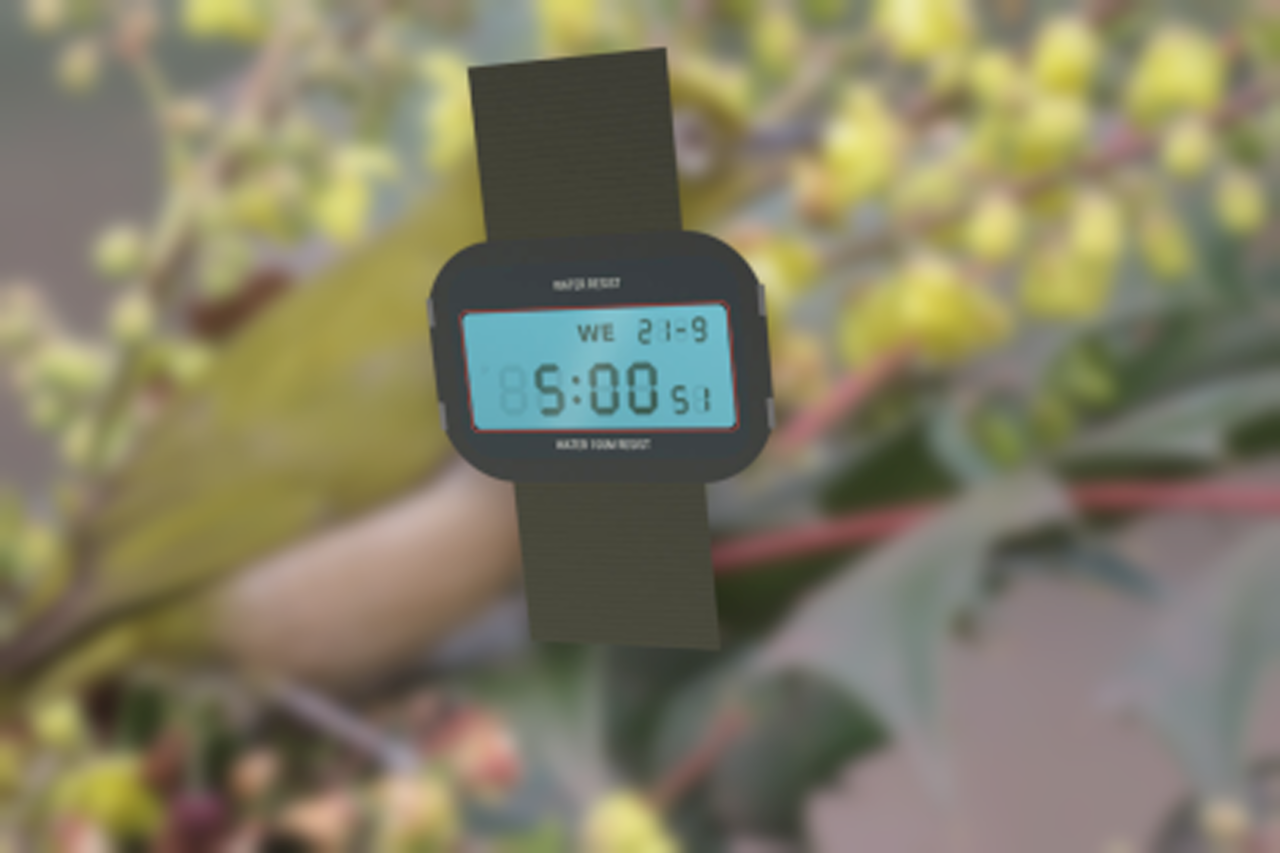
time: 5:00:51
